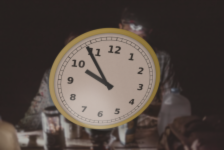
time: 9:54
